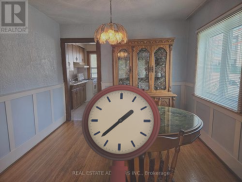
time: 1:38
